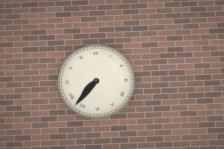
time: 7:37
